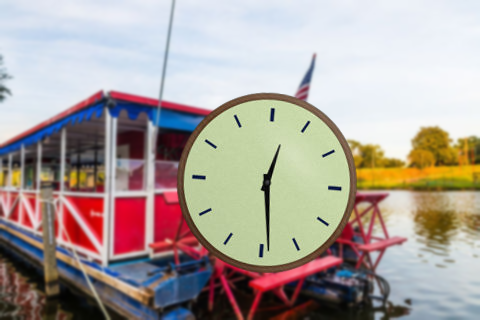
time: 12:29
